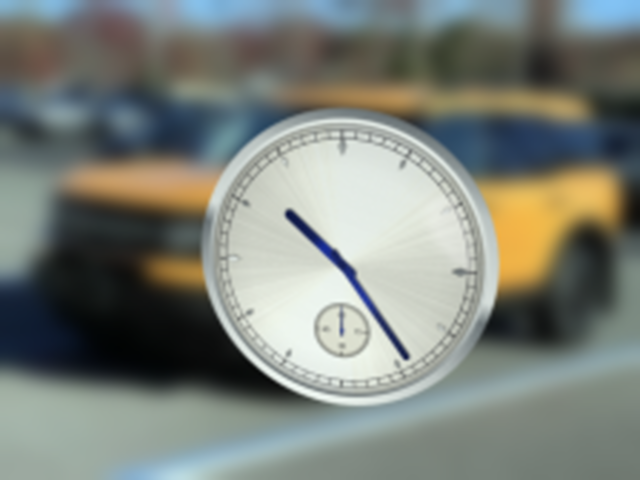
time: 10:24
